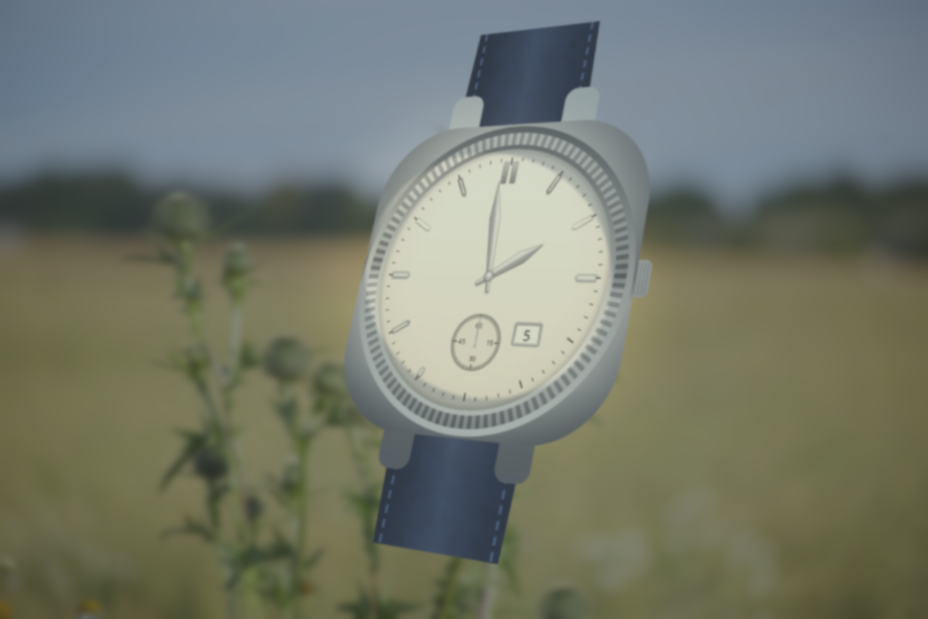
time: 1:59
